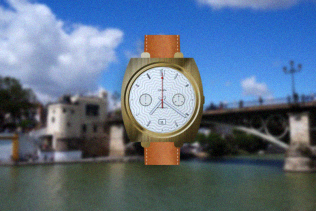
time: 7:21
